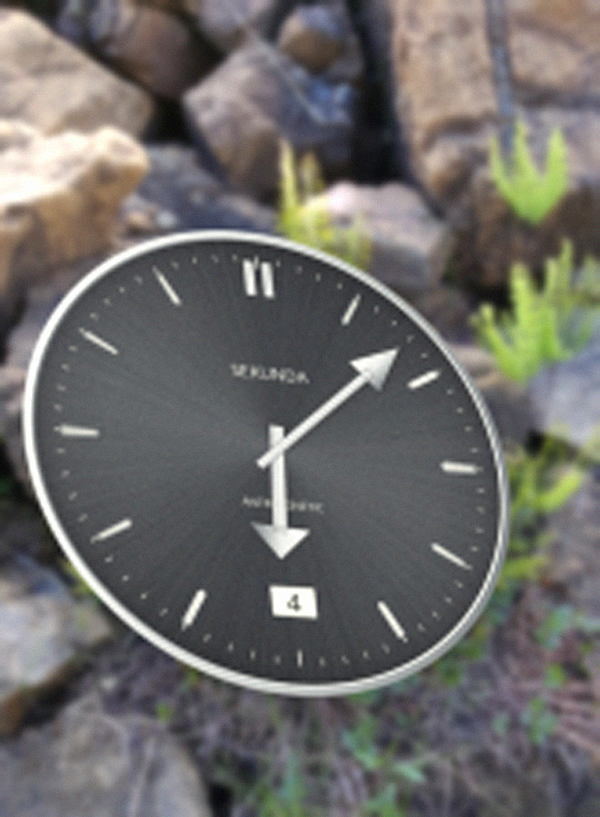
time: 6:08
